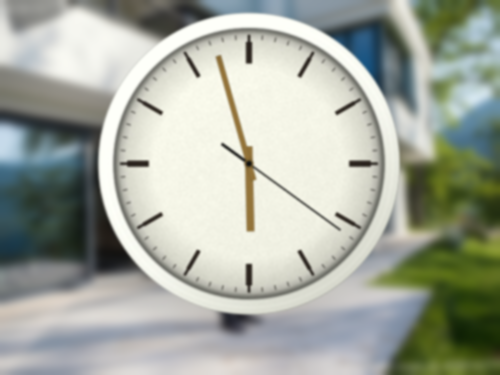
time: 5:57:21
